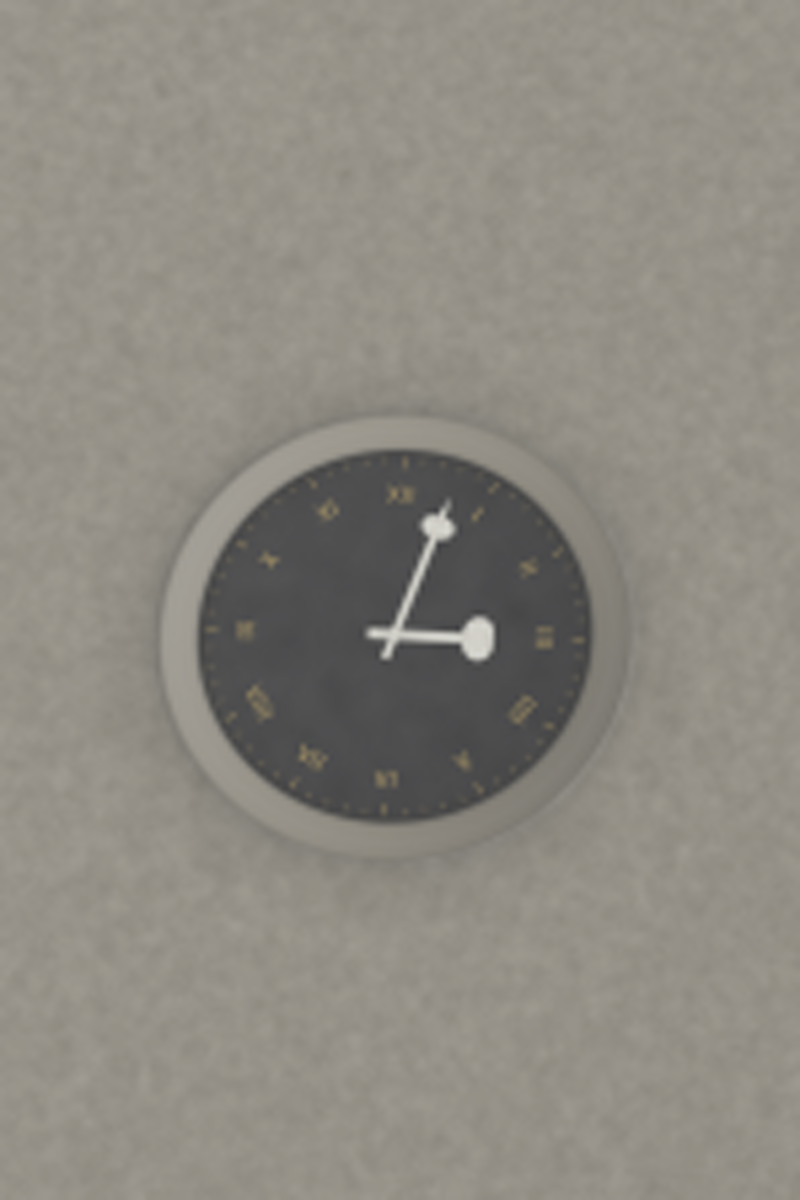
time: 3:03
